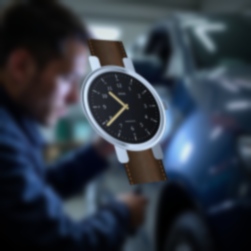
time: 10:39
